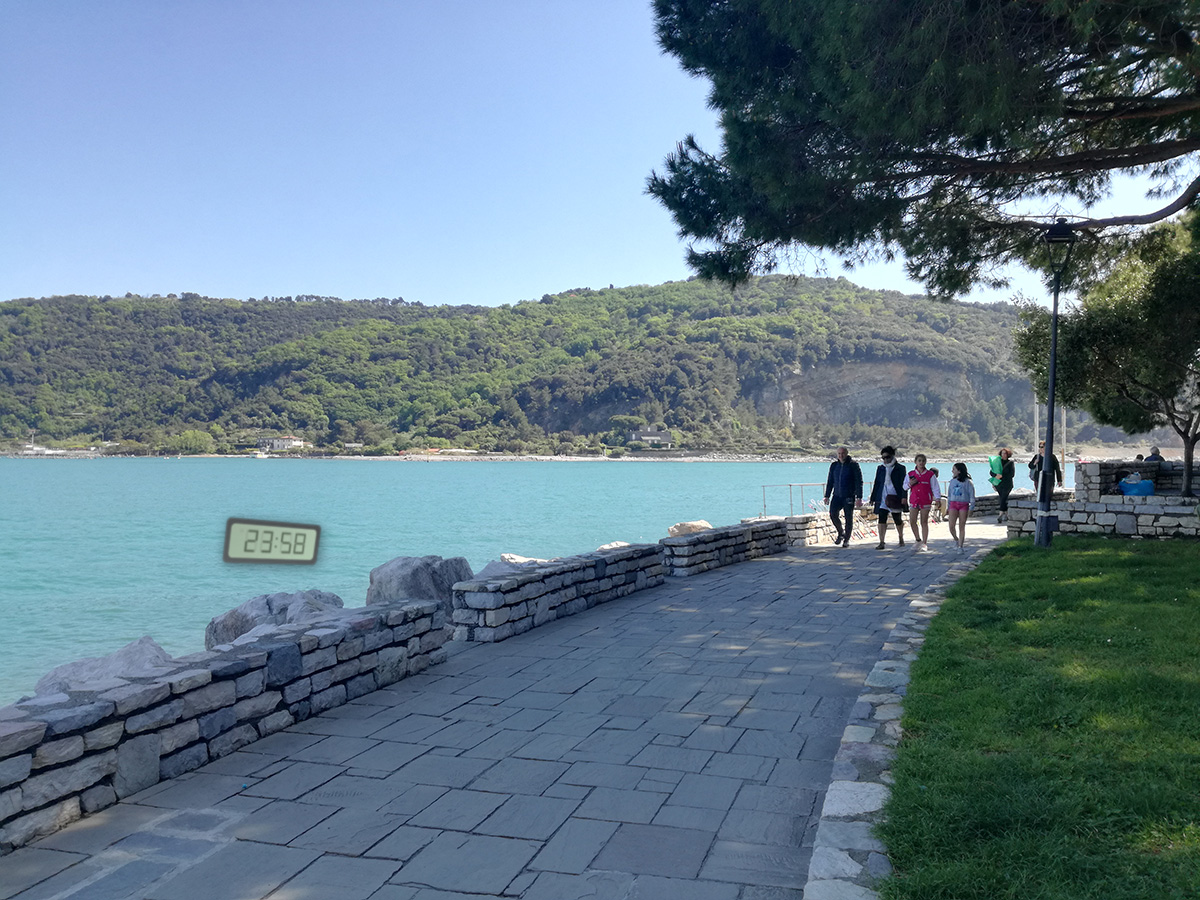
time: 23:58
